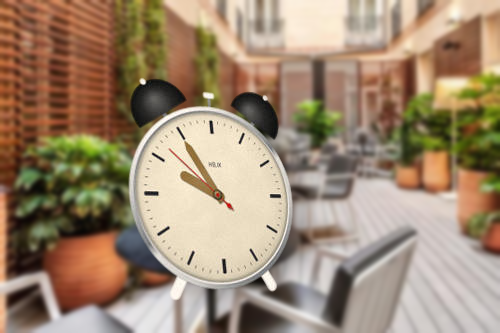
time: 9:54:52
